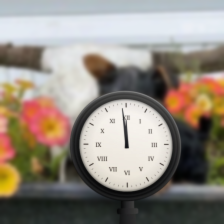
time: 11:59
